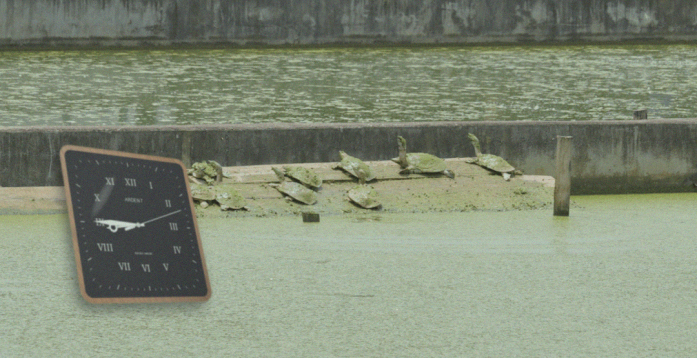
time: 8:45:12
